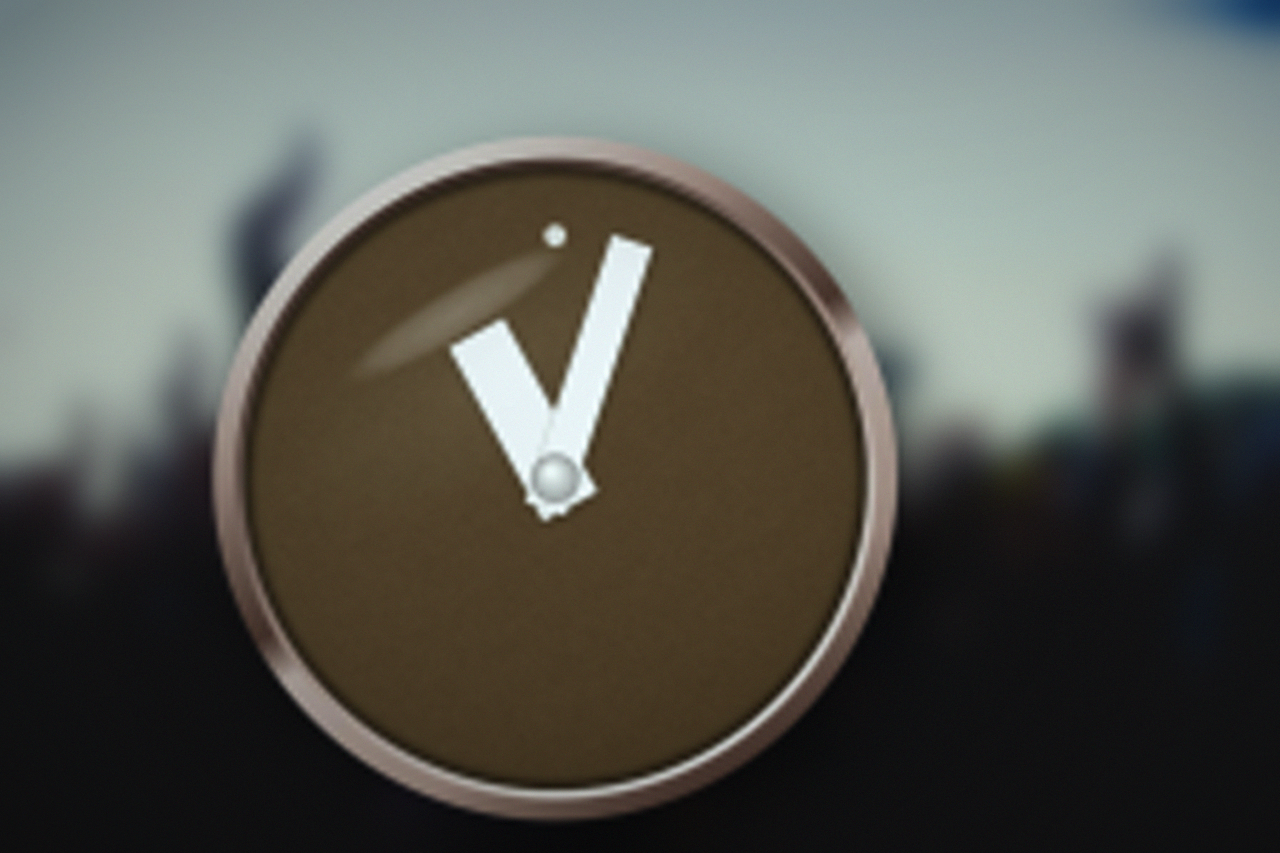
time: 11:03
